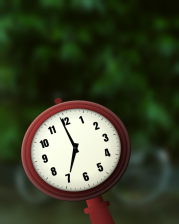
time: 6:59
